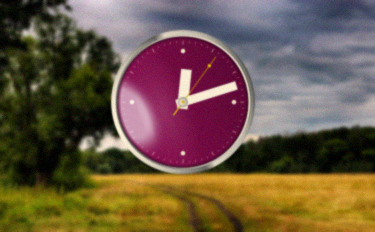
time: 12:12:06
